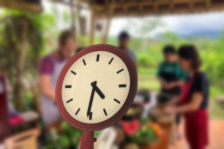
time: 4:31
